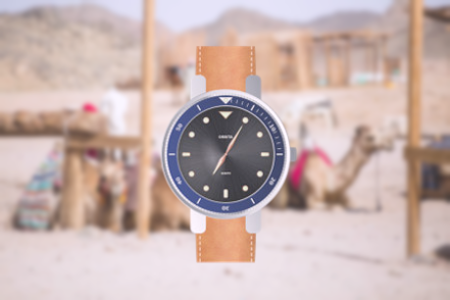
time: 7:05
